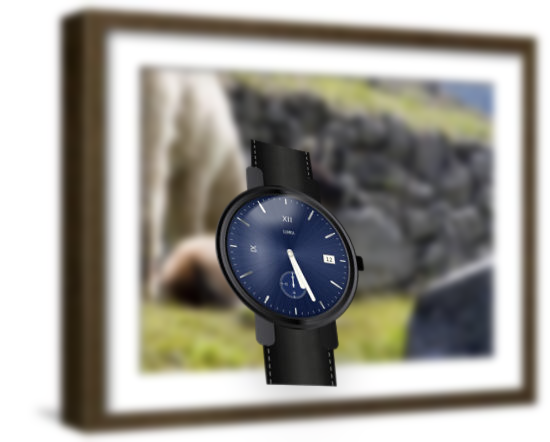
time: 5:26
